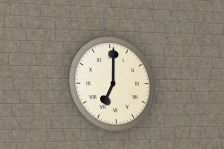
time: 7:01
